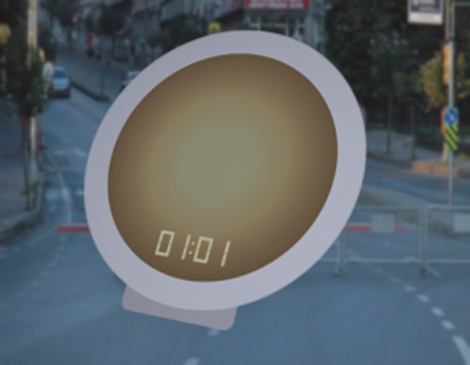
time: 1:01
